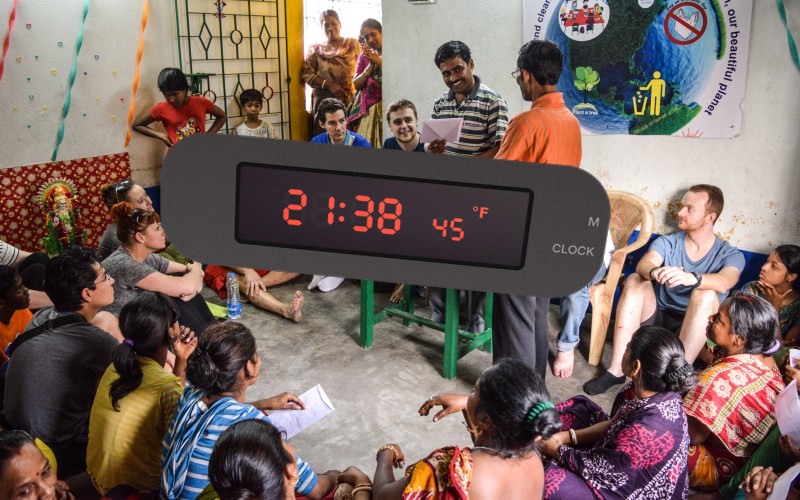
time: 21:38
